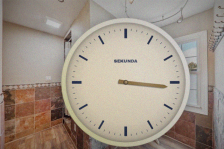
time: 3:16
